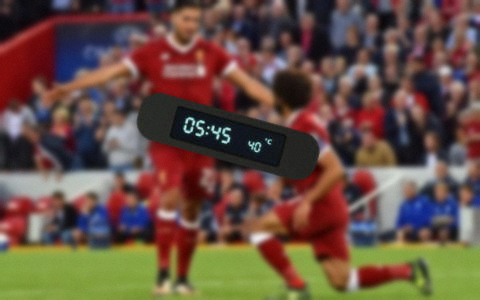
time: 5:45
